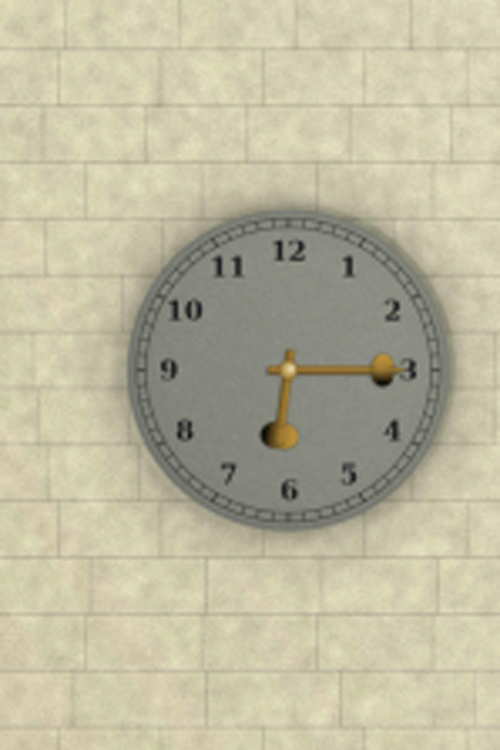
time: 6:15
